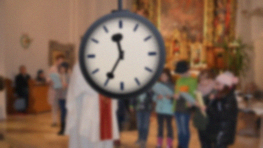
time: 11:35
